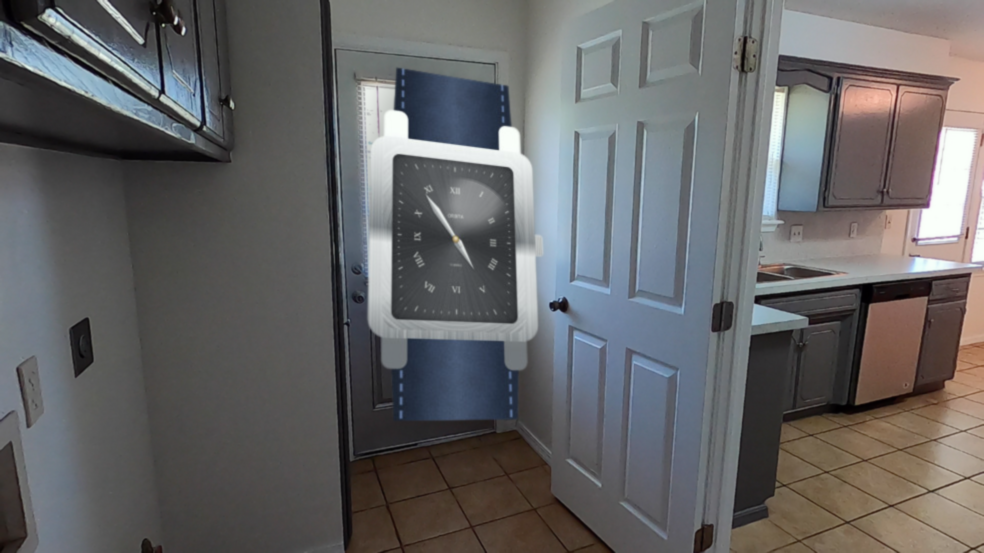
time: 4:54
